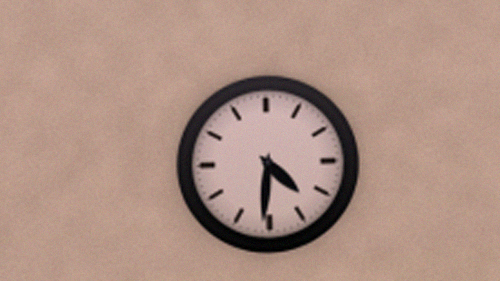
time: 4:31
